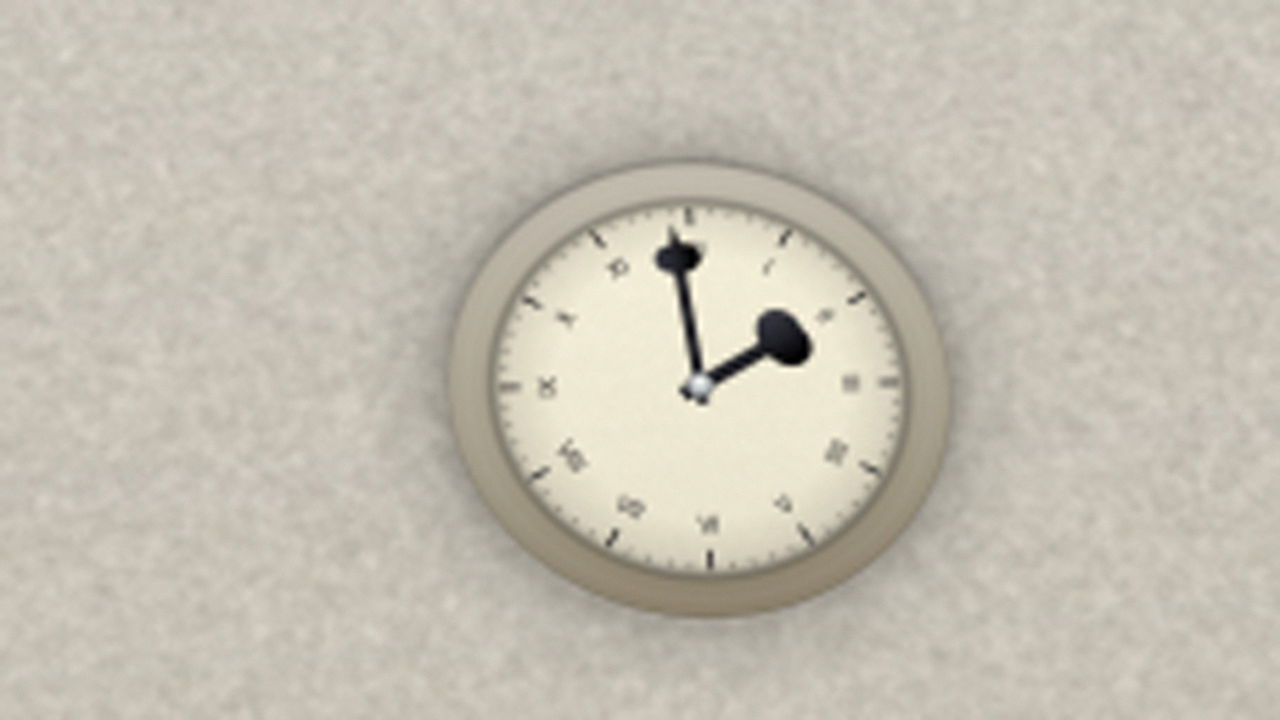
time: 1:59
